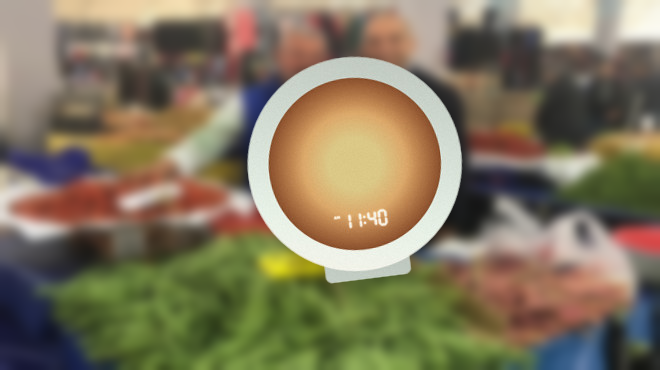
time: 11:40
